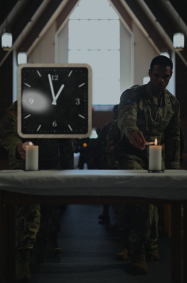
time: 12:58
